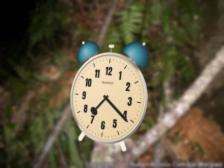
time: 7:21
